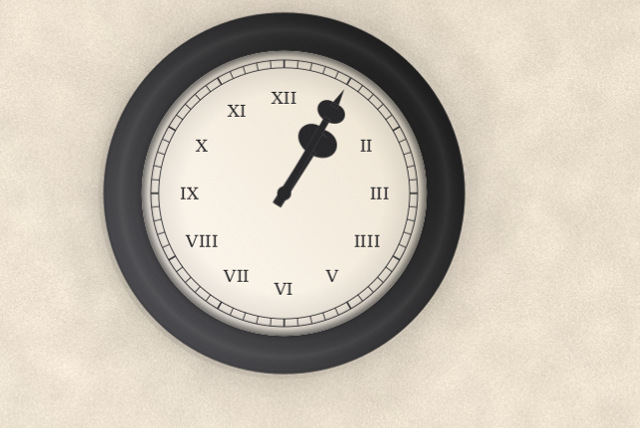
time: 1:05
